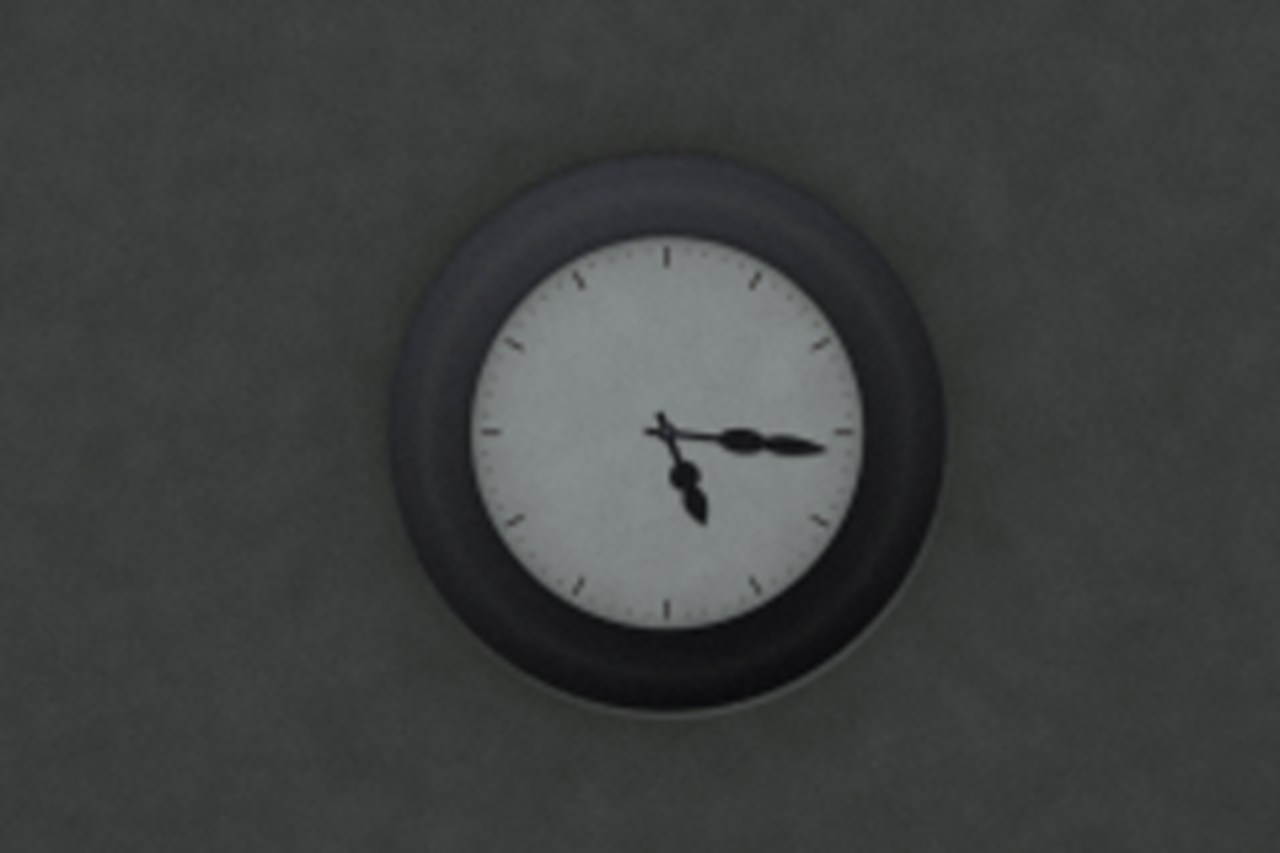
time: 5:16
